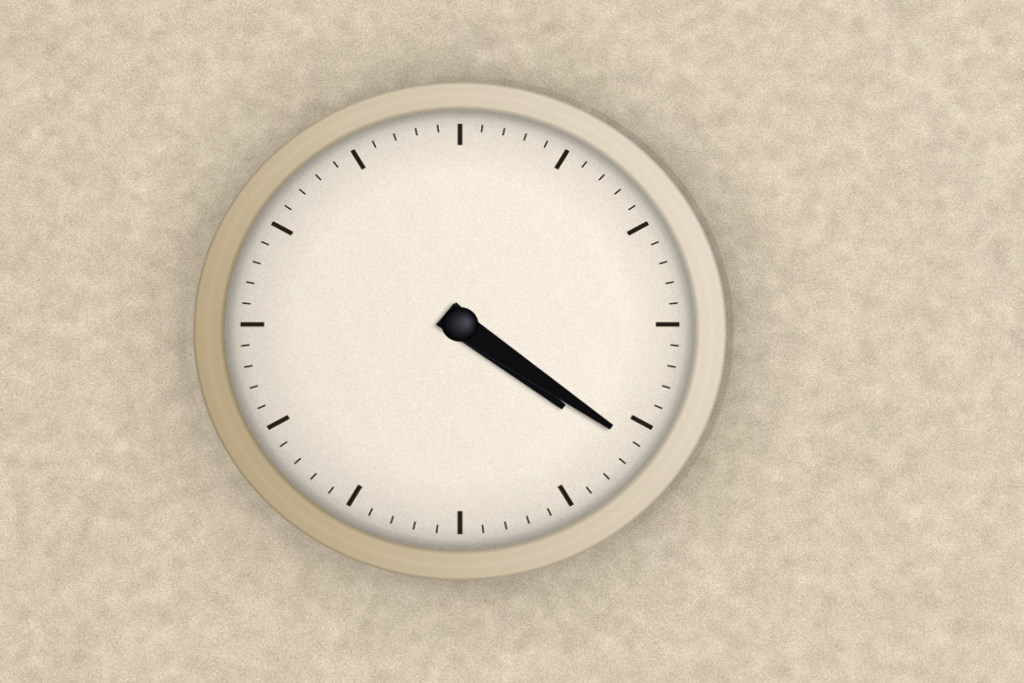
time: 4:21
